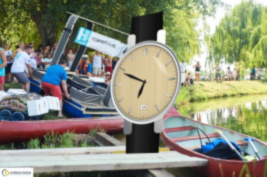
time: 6:49
